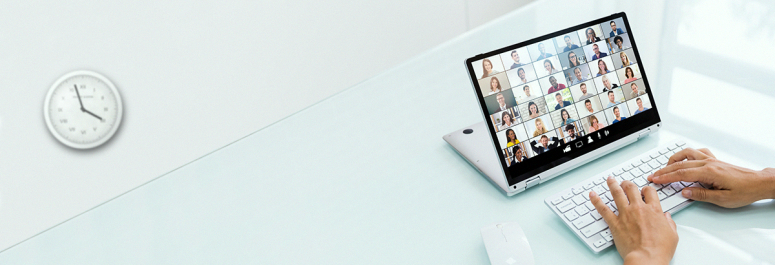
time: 3:57
